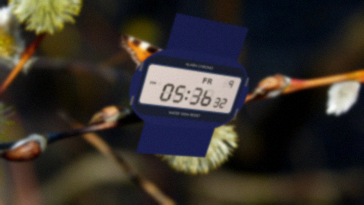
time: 5:36:32
